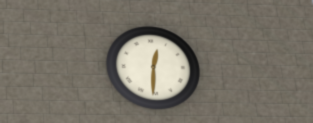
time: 12:31
